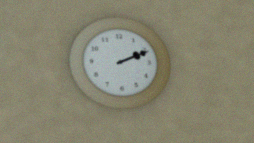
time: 2:11
